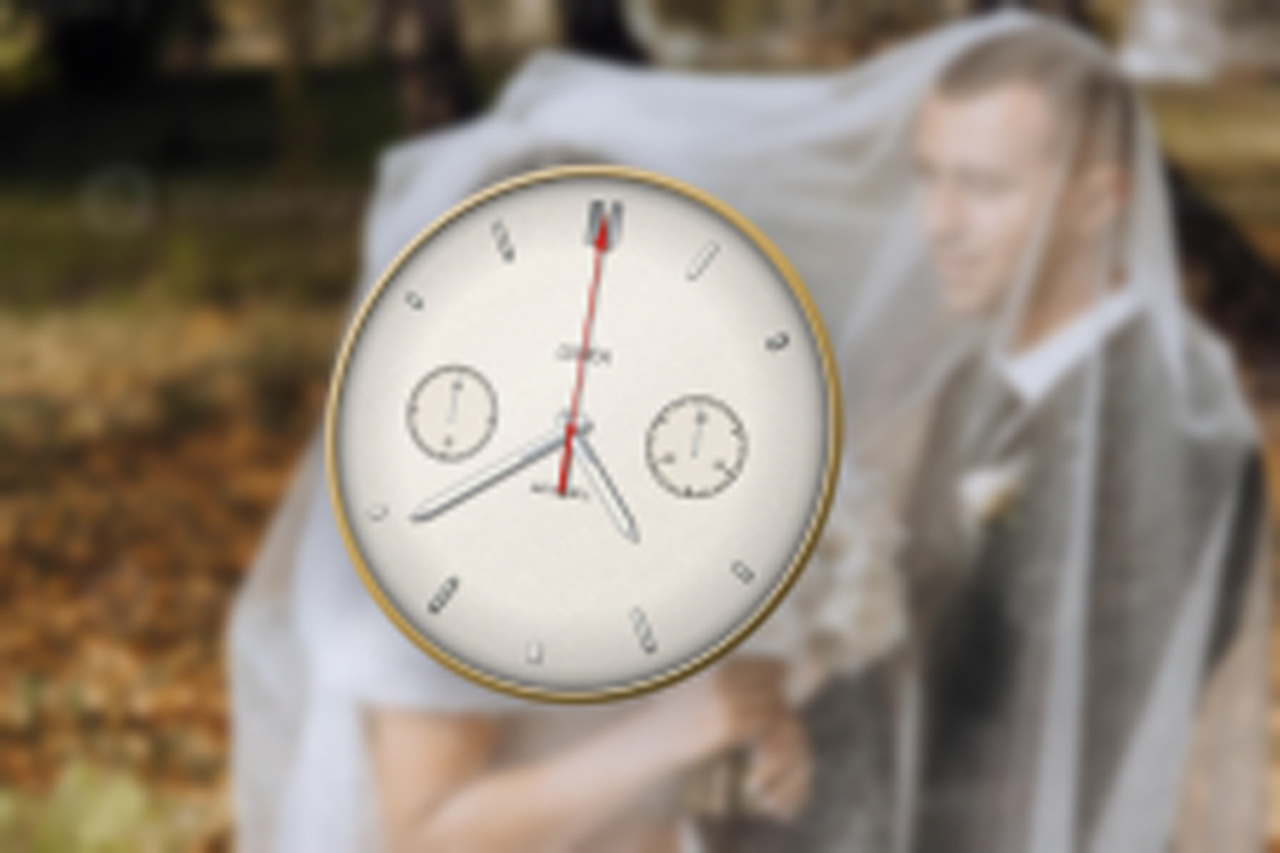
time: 4:39
